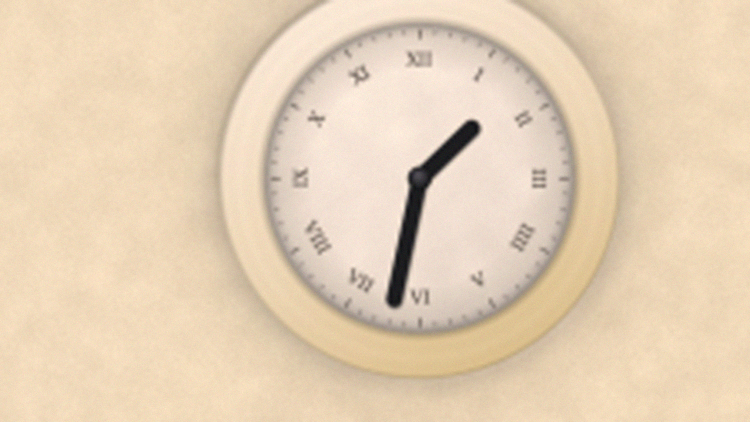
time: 1:32
